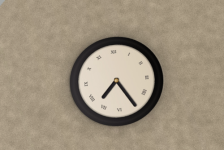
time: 7:25
